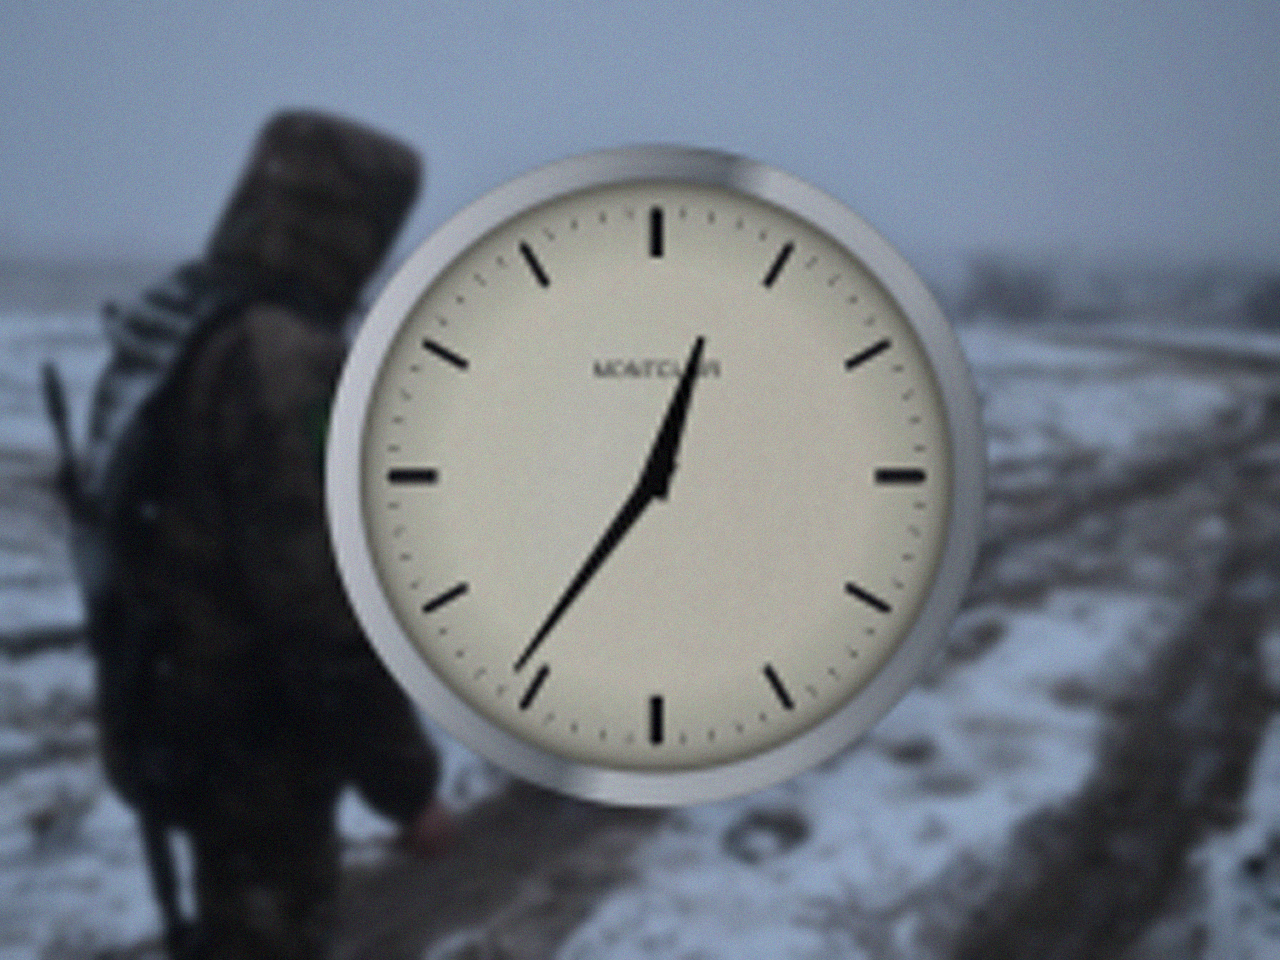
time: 12:36
